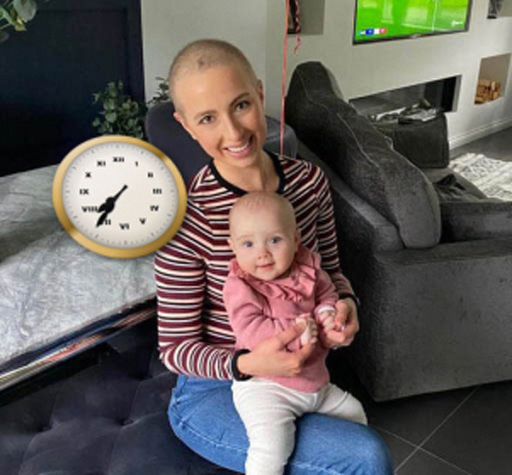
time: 7:36
